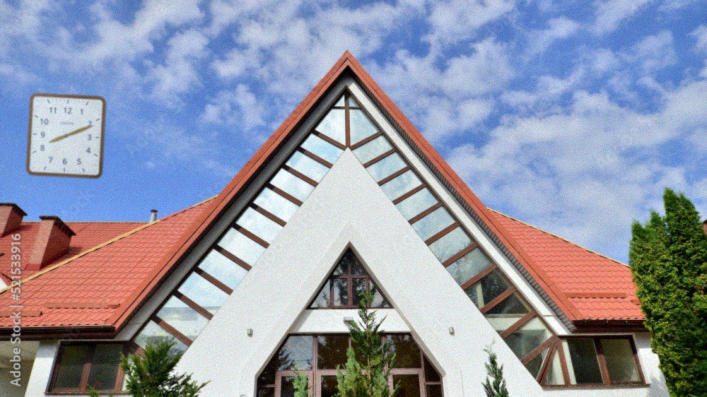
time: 8:11
